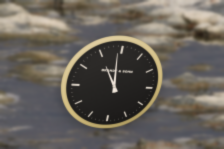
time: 10:59
